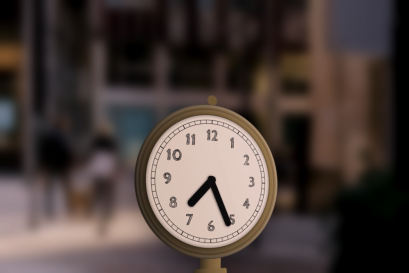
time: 7:26
